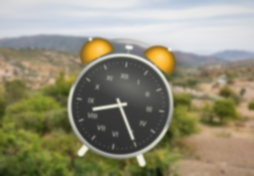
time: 8:25
